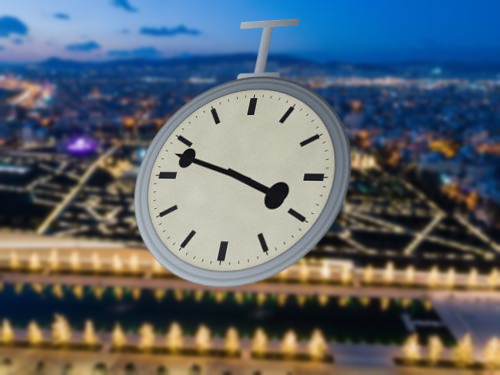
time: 3:48
